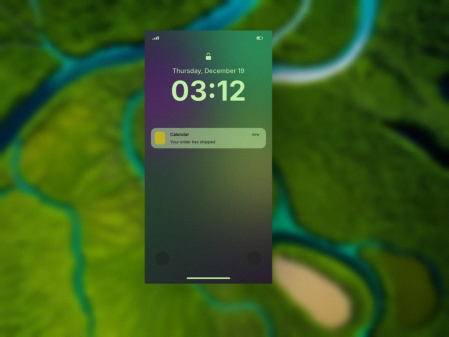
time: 3:12
